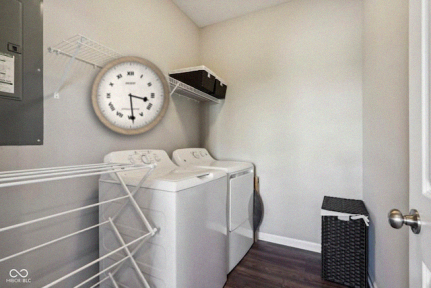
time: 3:29
